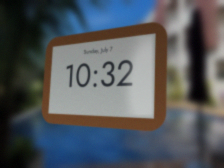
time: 10:32
